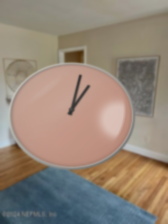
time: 1:02
